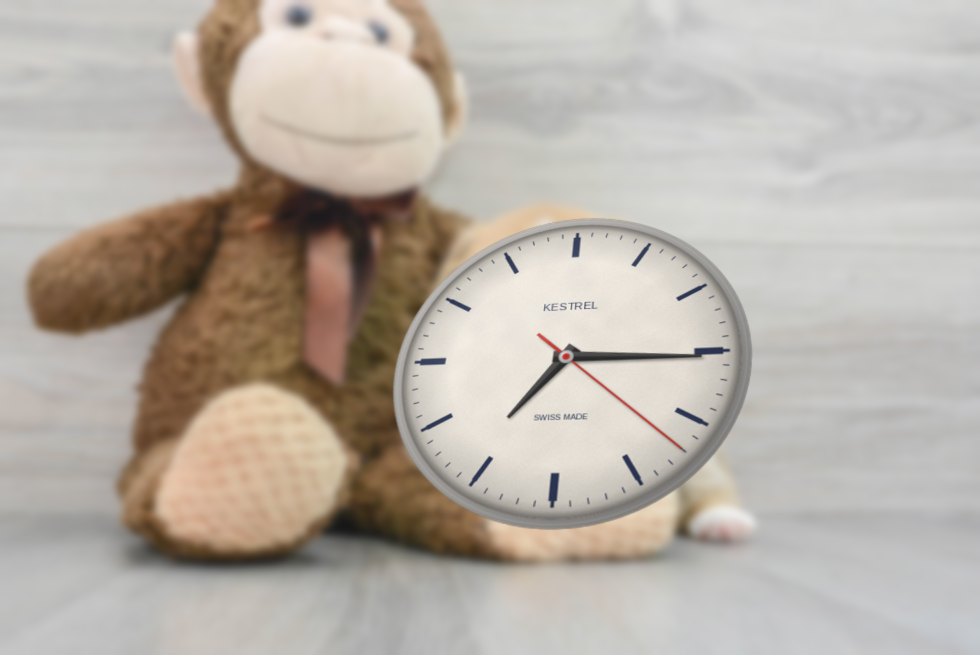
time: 7:15:22
